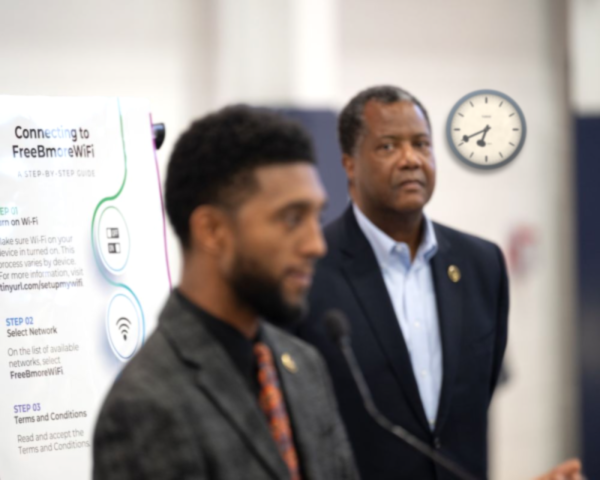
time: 6:41
